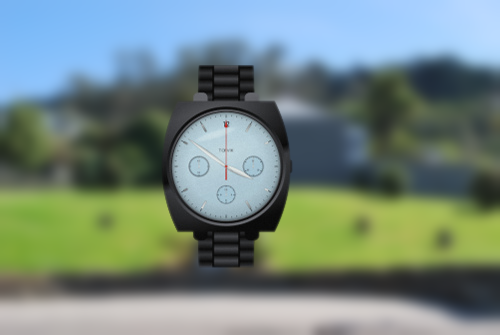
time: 3:51
